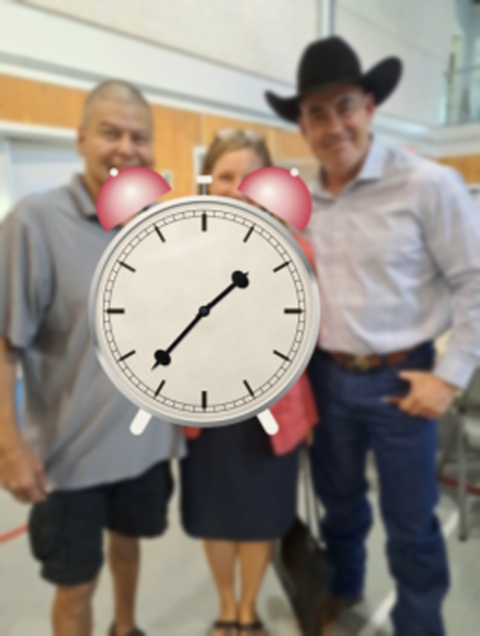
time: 1:37
